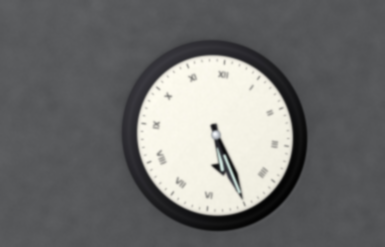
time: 5:25
